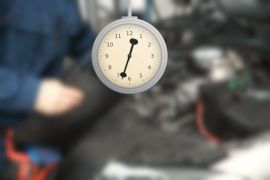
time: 12:33
